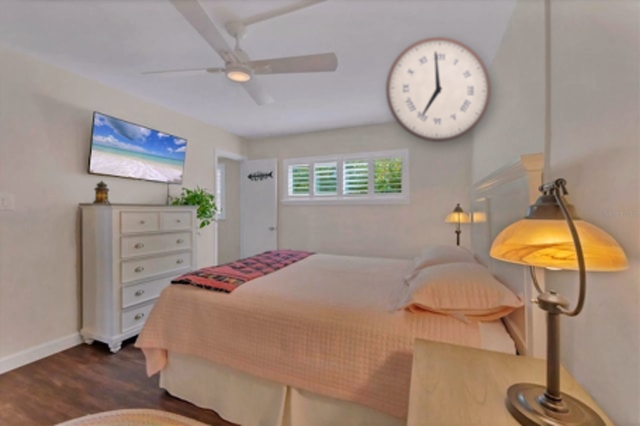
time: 6:59
